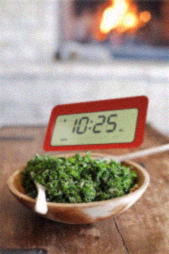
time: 10:25
